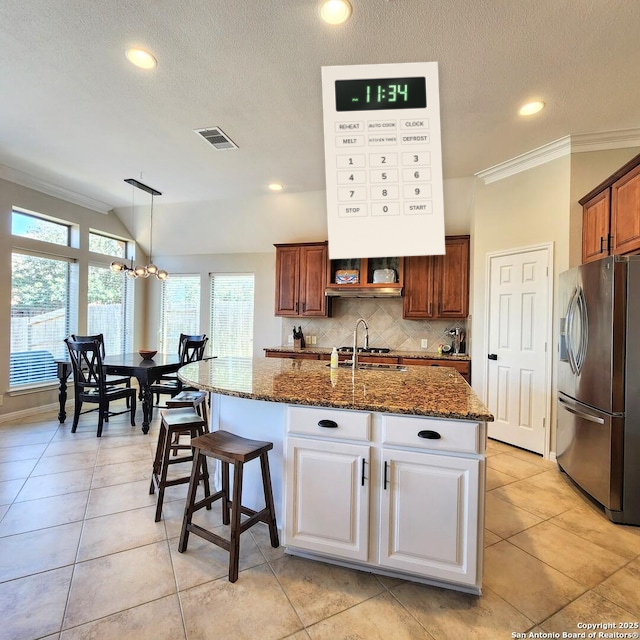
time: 11:34
